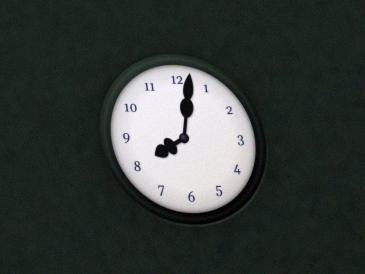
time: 8:02
